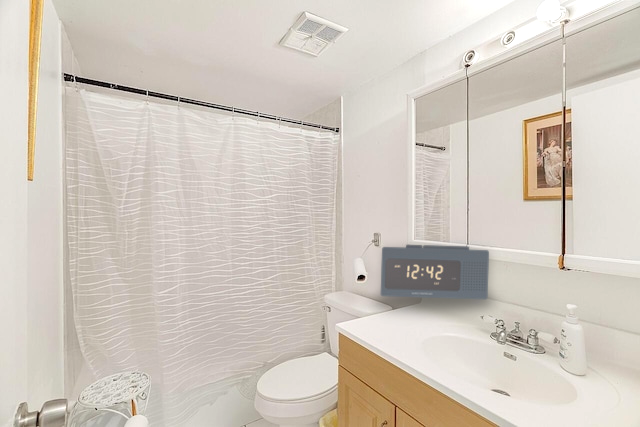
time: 12:42
